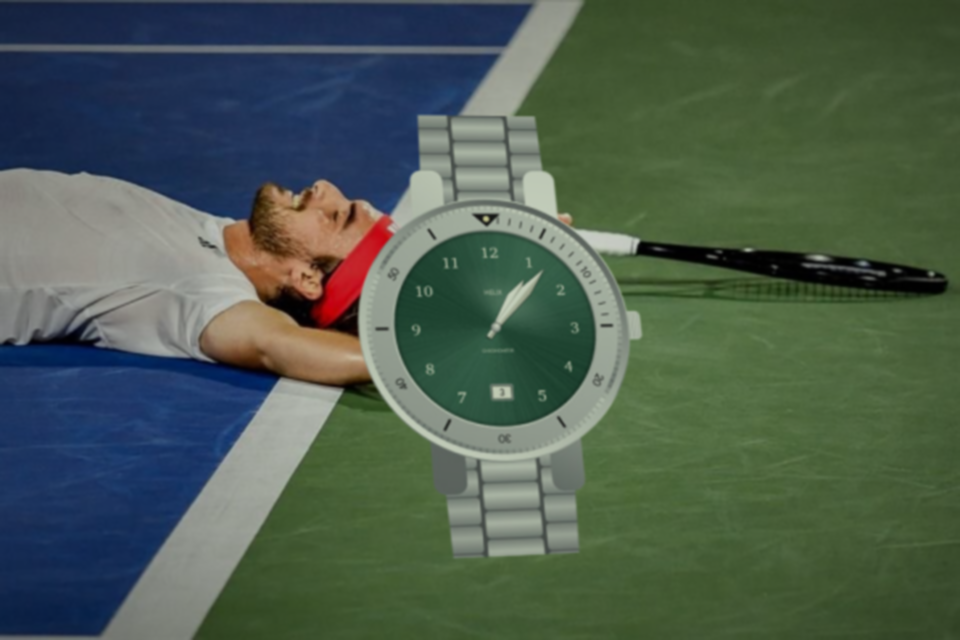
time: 1:07
